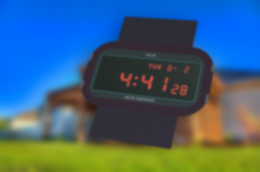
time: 4:41
